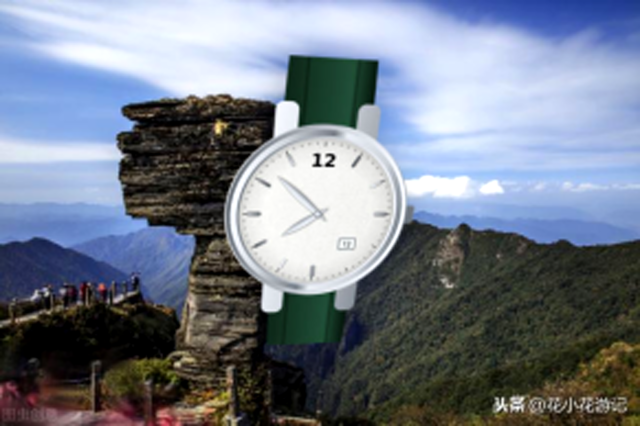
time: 7:52
